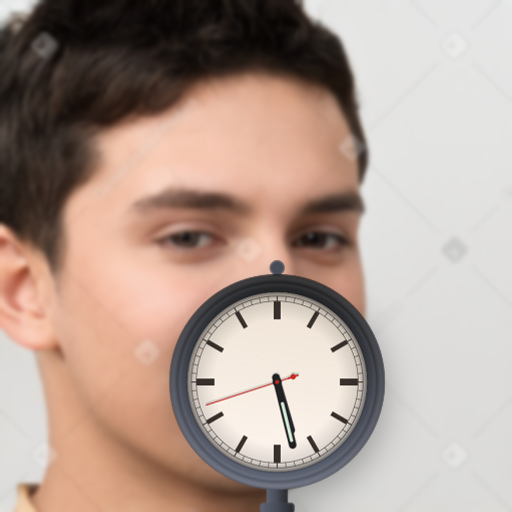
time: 5:27:42
